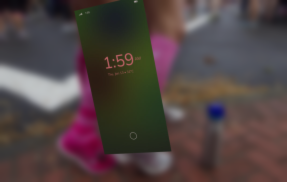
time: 1:59
